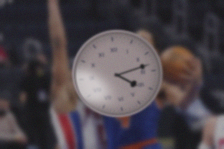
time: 4:13
